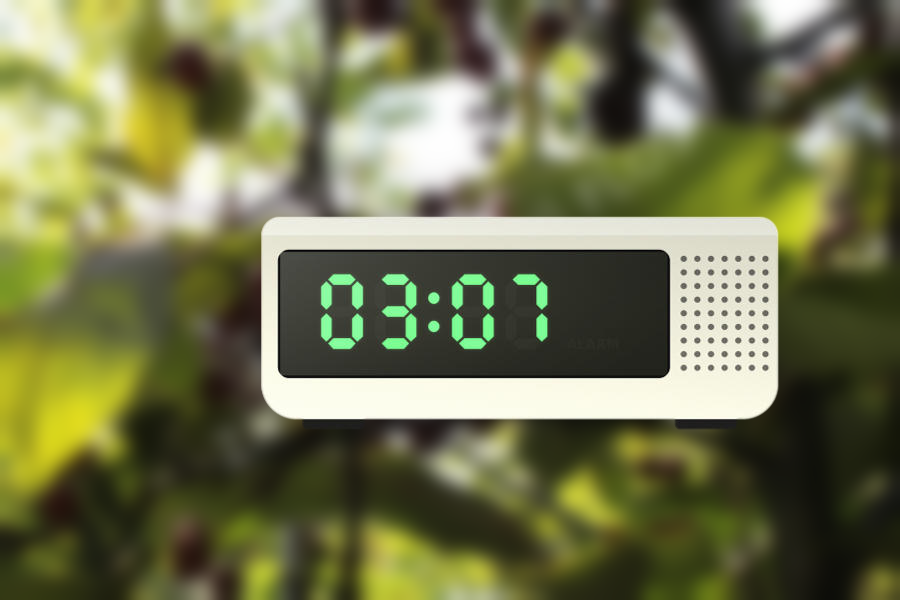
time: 3:07
